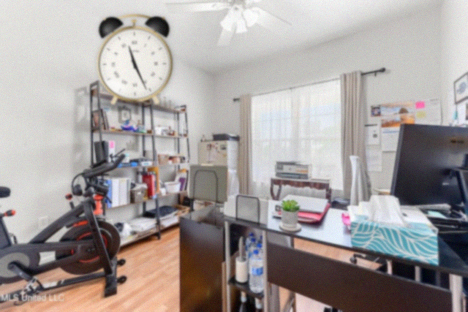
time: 11:26
